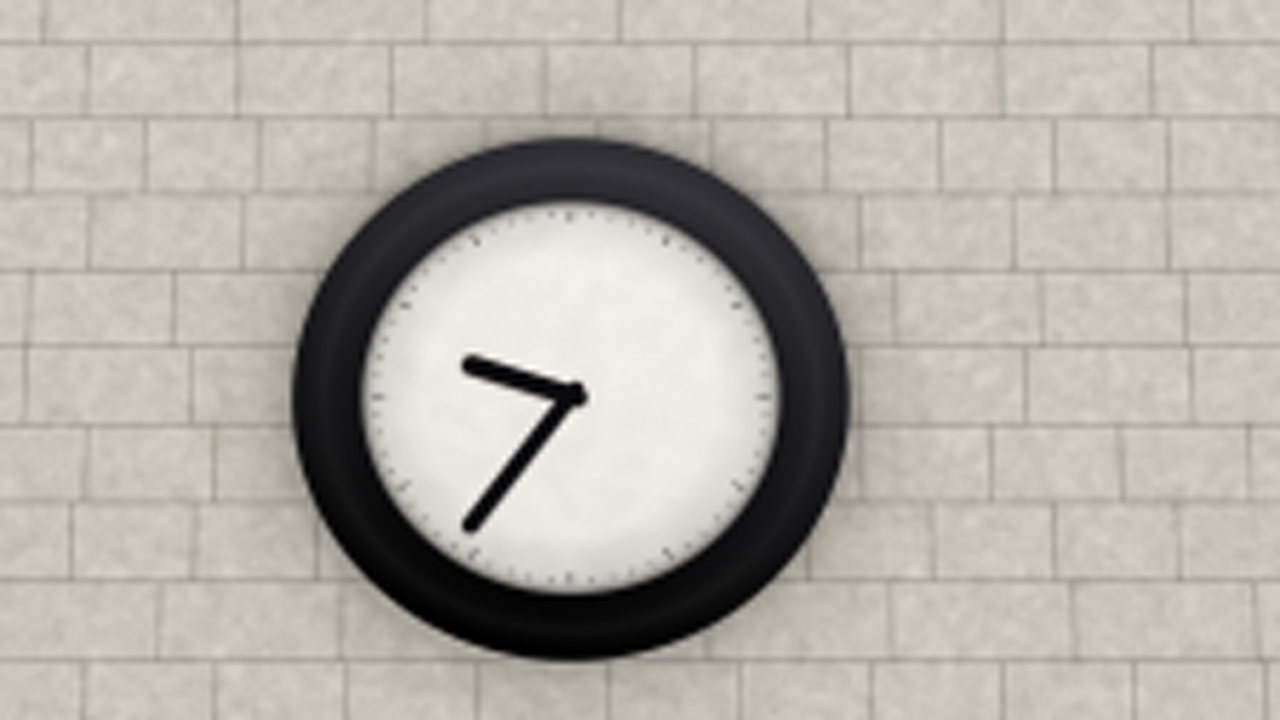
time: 9:36
